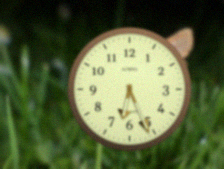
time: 6:26
